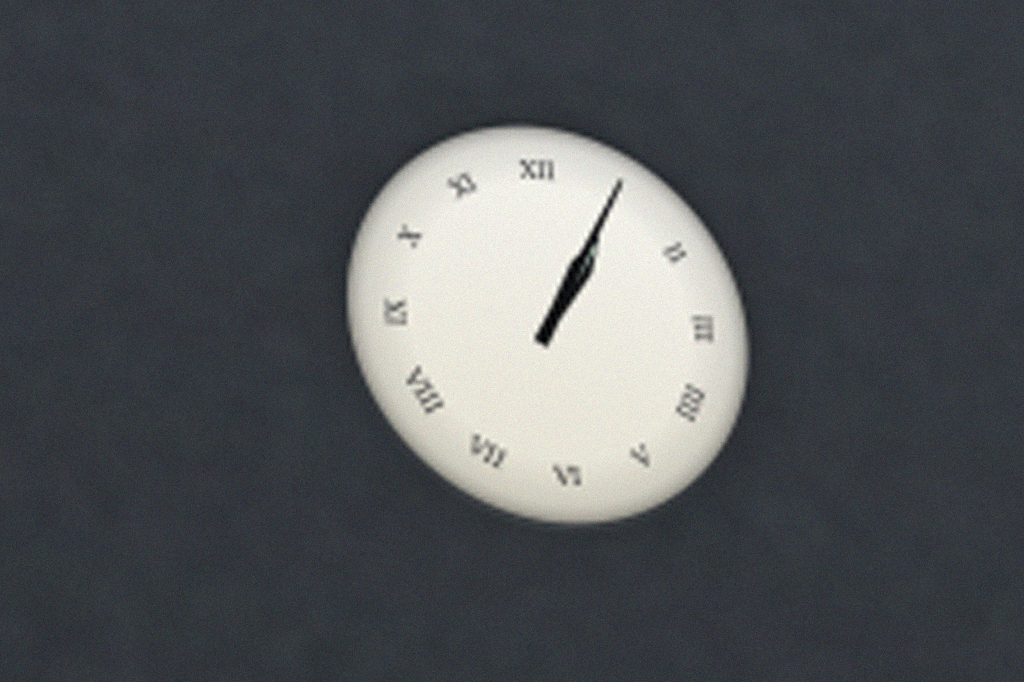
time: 1:05
